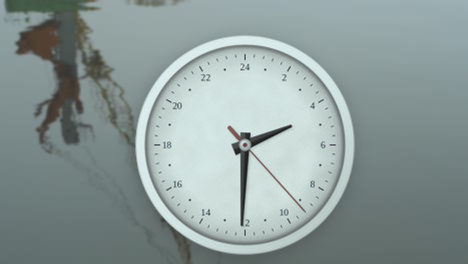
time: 4:30:23
